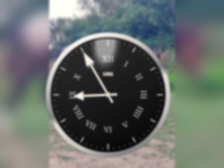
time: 8:55
